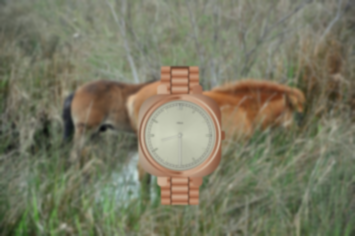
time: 8:30
